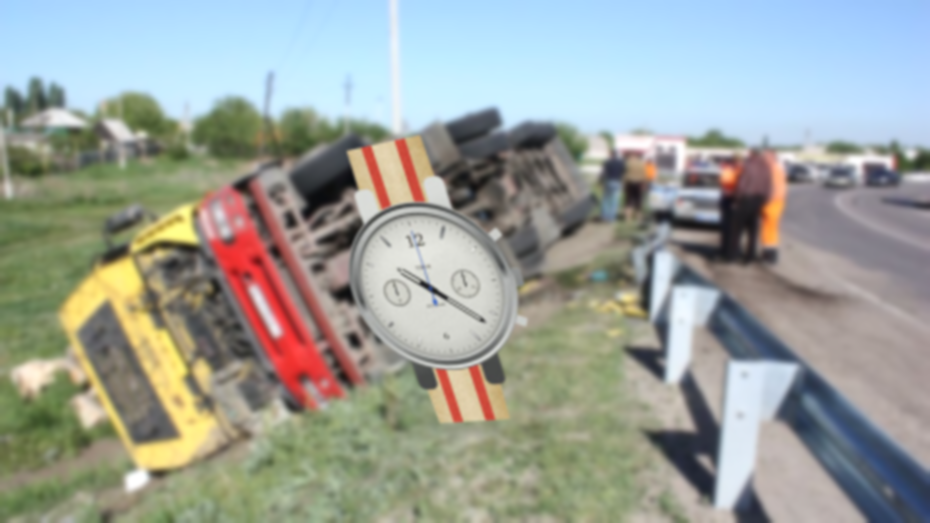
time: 10:22
